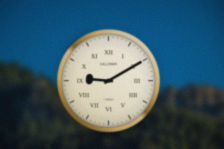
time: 9:10
